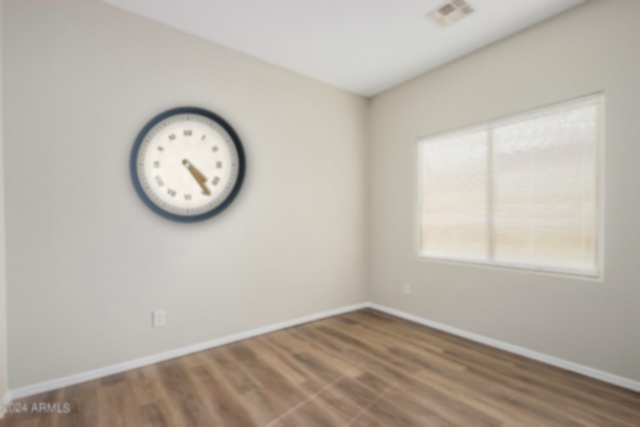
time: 4:24
